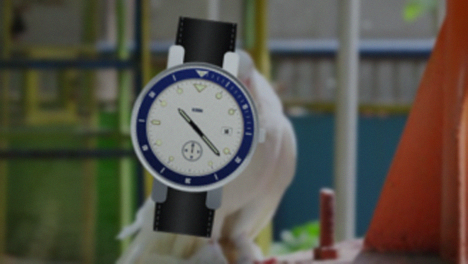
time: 10:22
